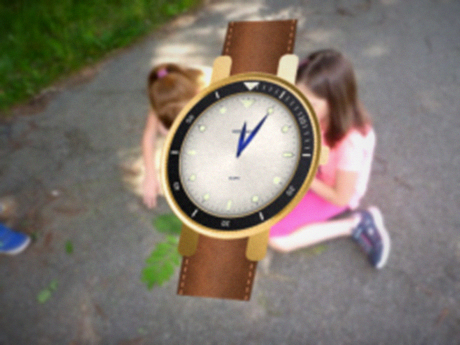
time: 12:05
